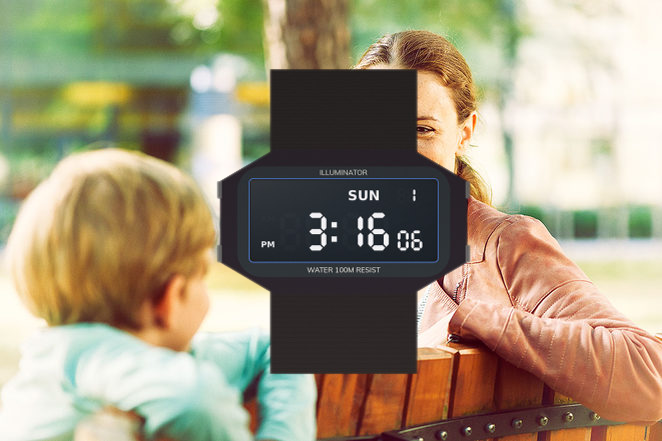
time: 3:16:06
